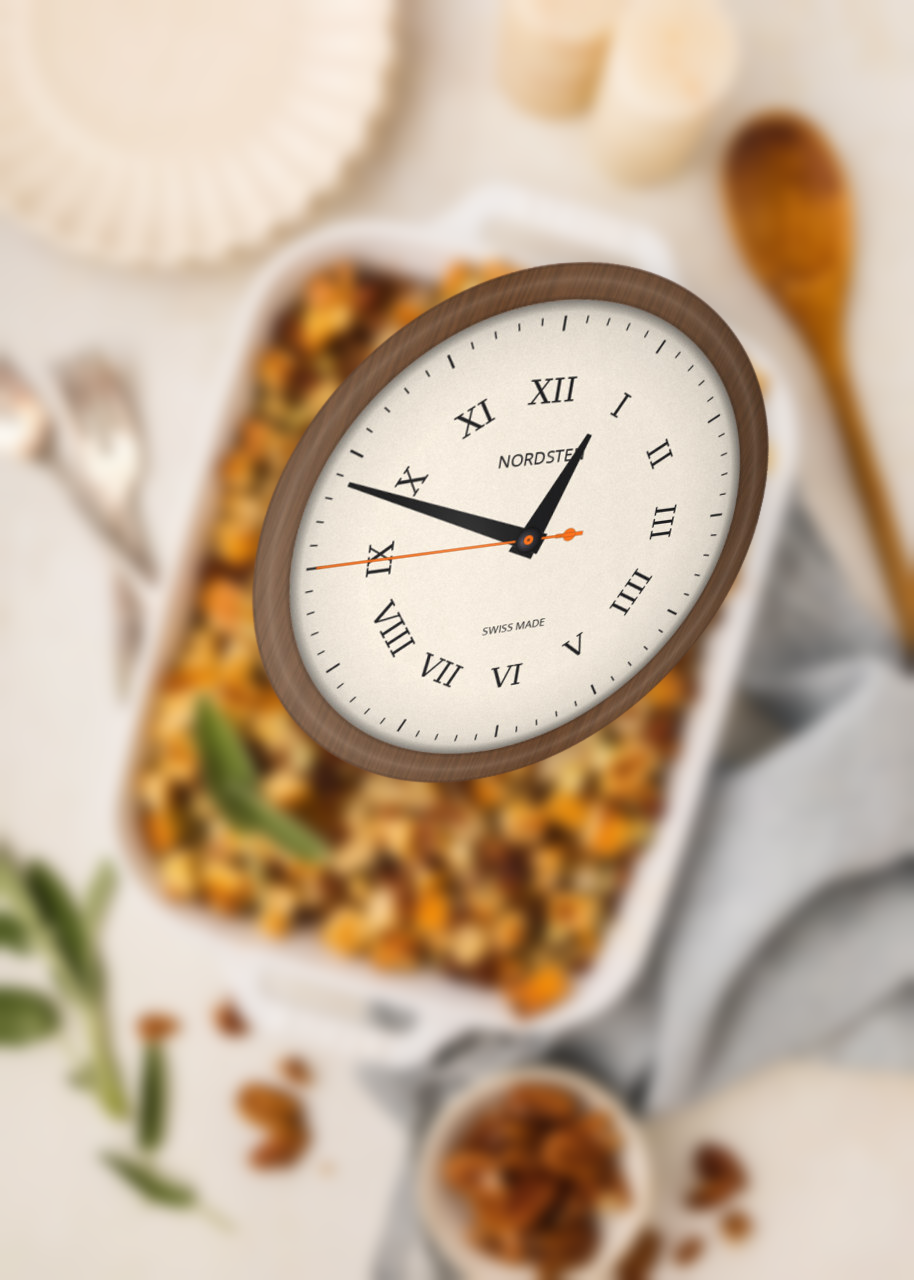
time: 12:48:45
